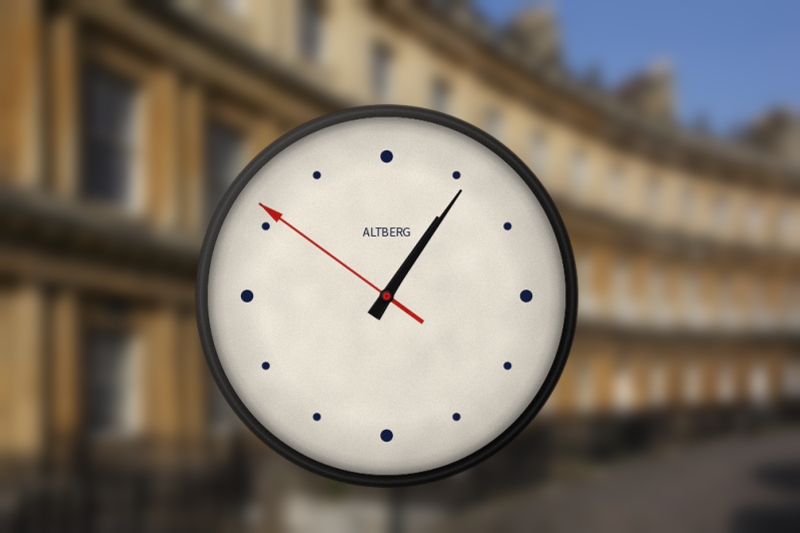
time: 1:05:51
